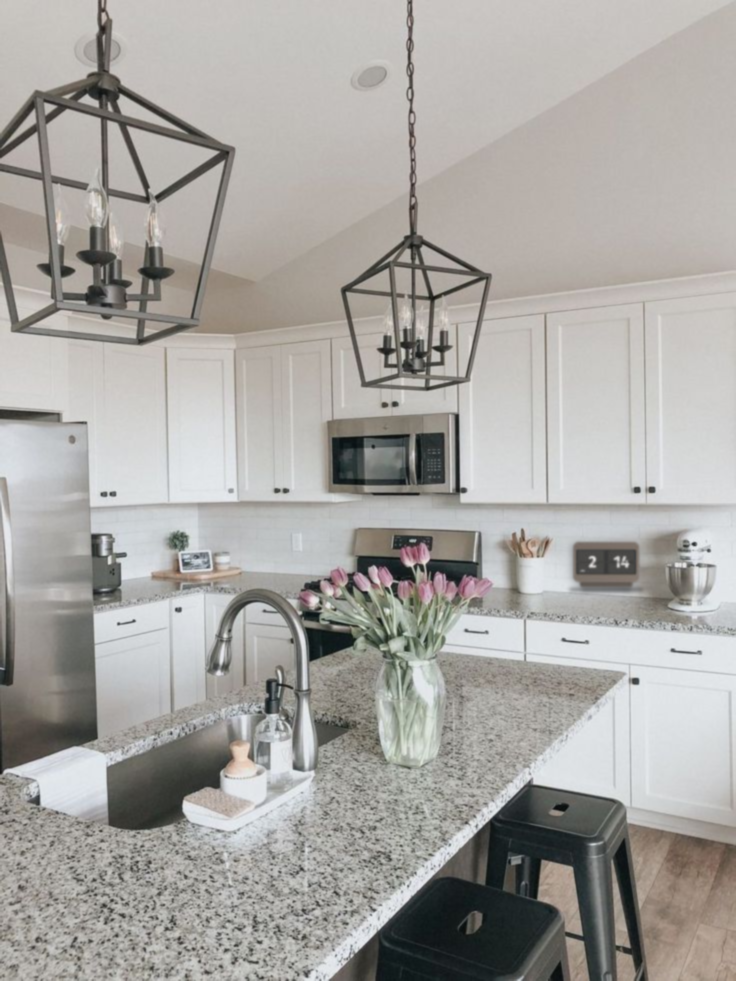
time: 2:14
